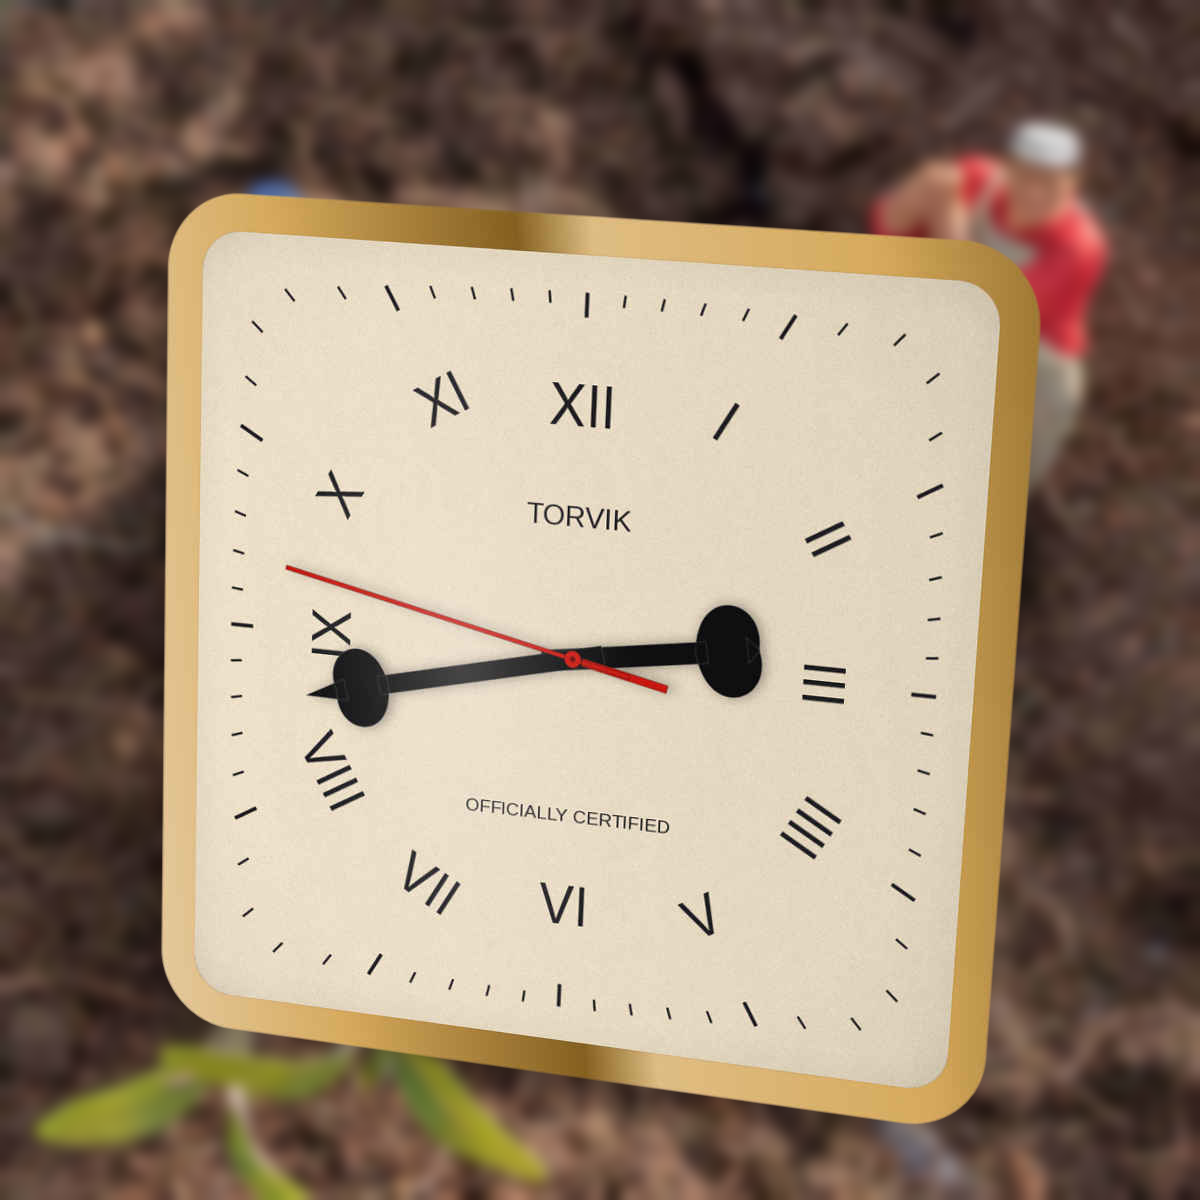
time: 2:42:47
